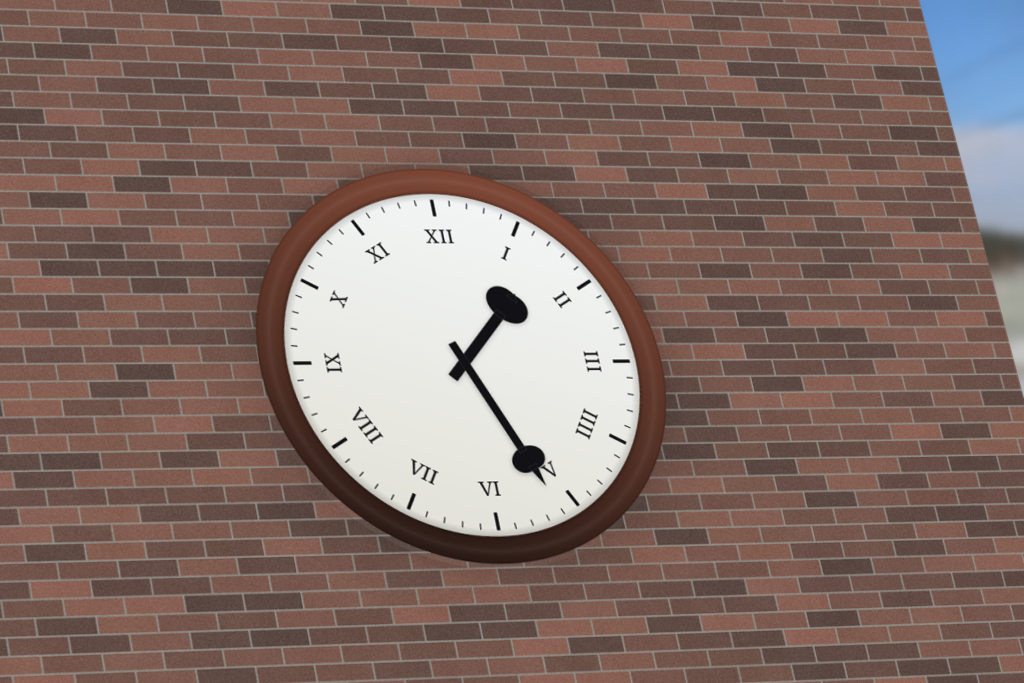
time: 1:26
